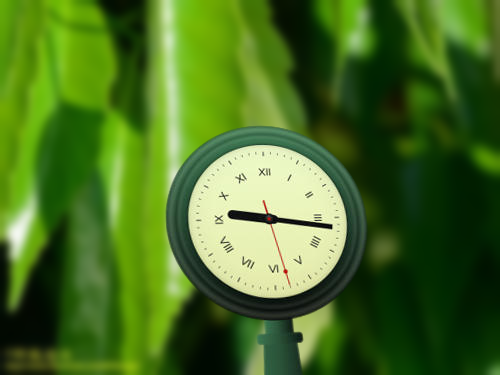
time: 9:16:28
